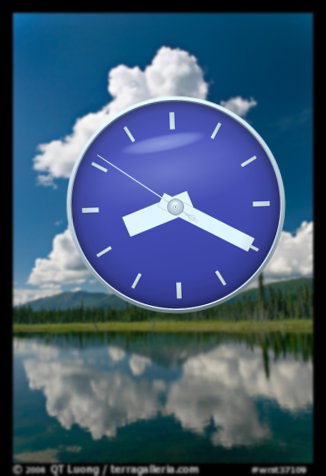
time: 8:19:51
